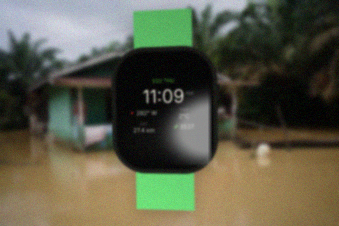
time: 11:09
